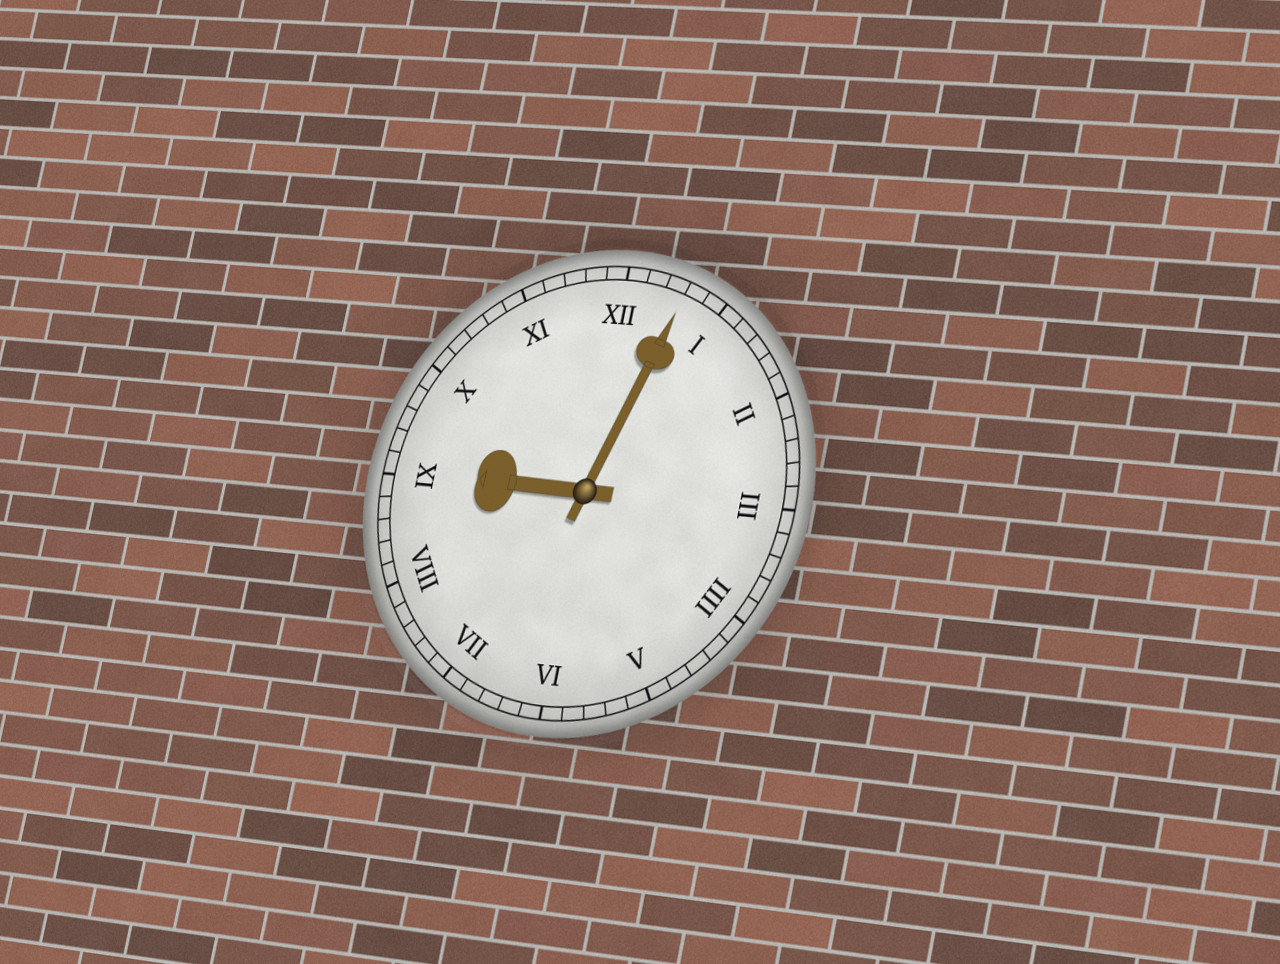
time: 9:03
